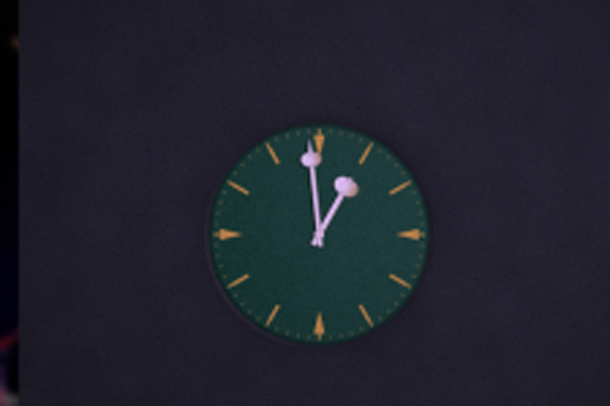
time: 12:59
